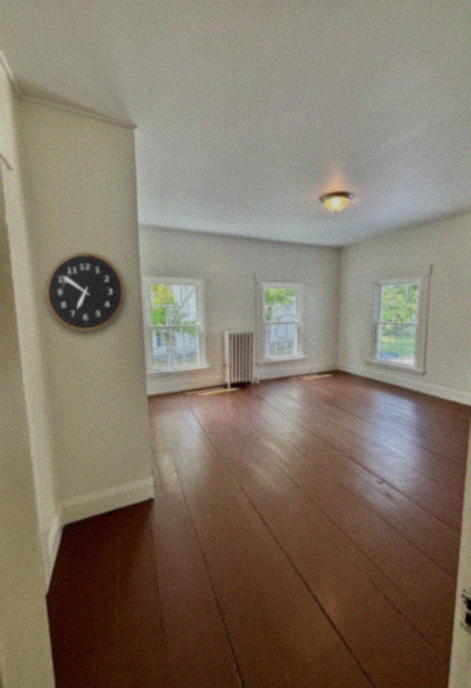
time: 6:51
